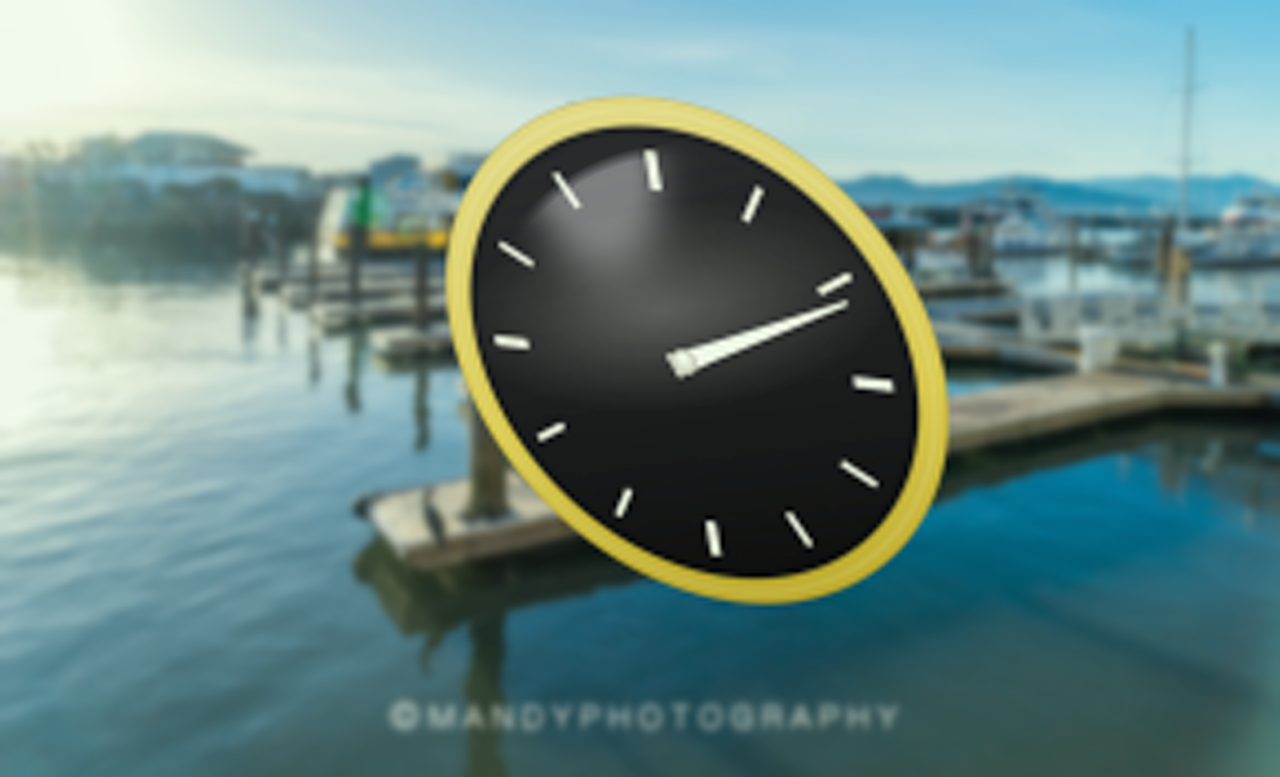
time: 2:11
